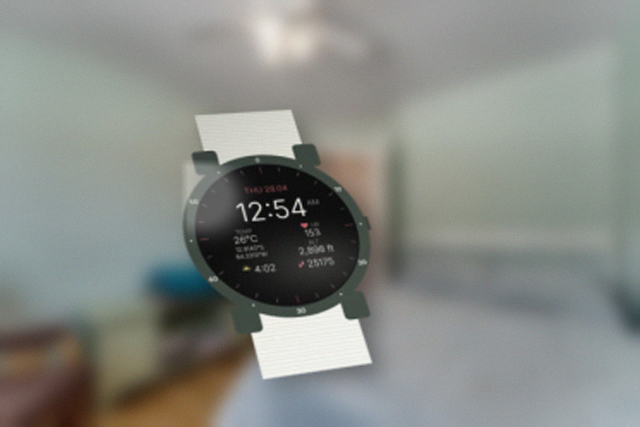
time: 12:54
